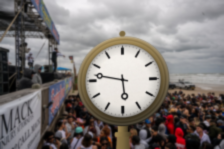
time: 5:47
